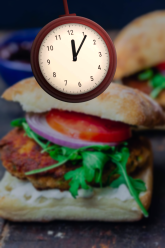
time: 12:06
